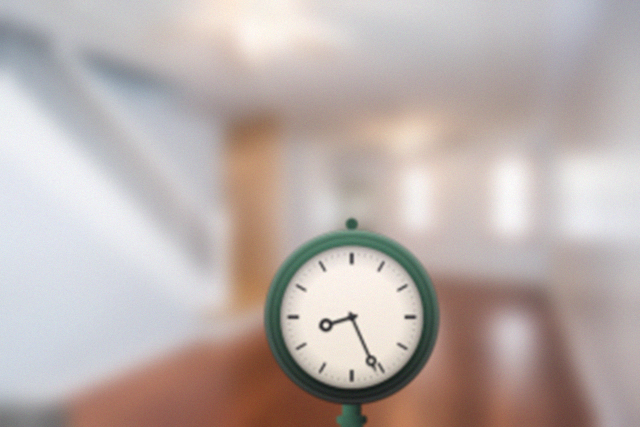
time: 8:26
